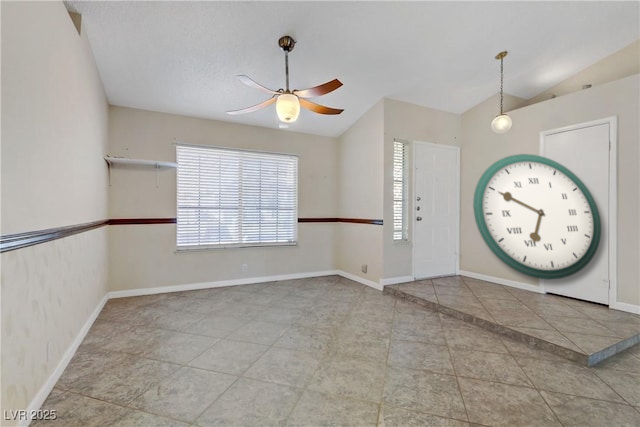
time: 6:50
